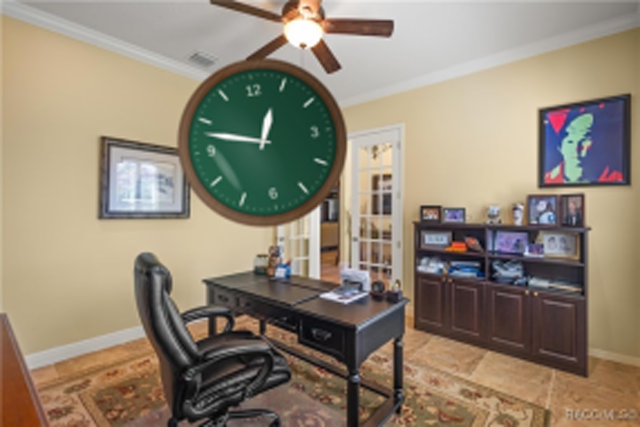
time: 12:48
